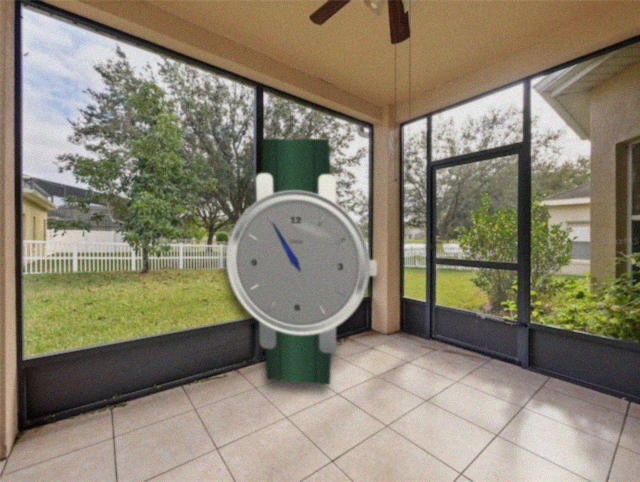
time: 10:55
